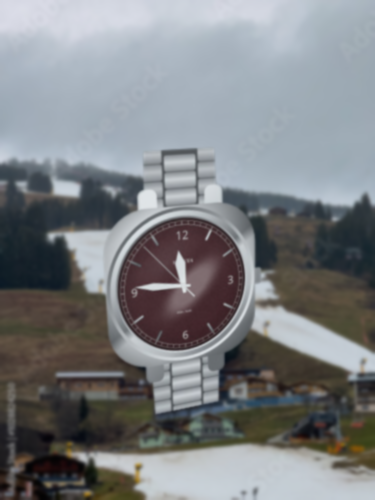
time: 11:45:53
